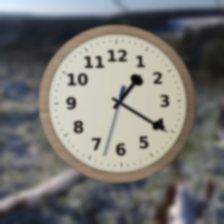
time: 1:20:33
